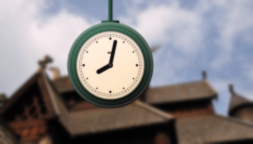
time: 8:02
